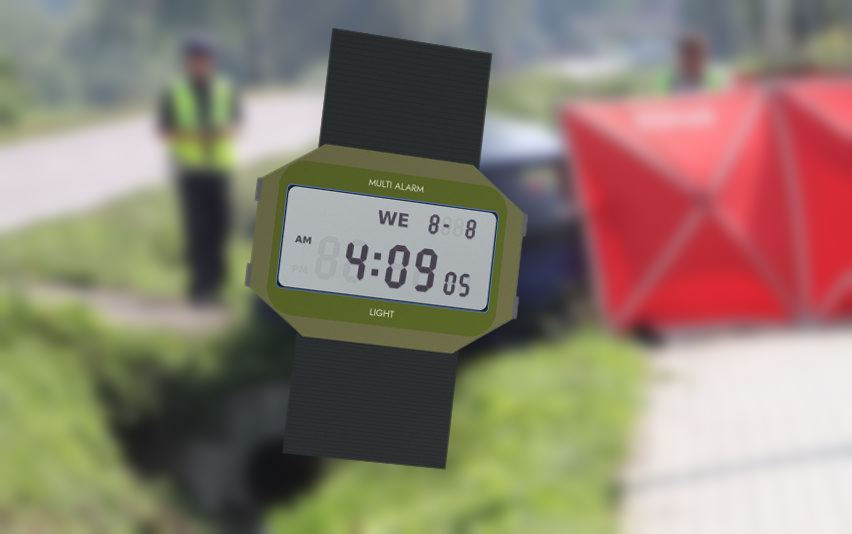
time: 4:09:05
